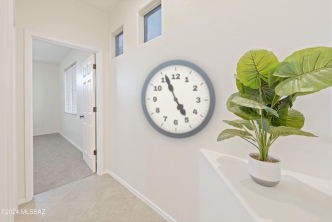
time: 4:56
